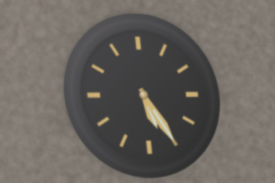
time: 5:25
